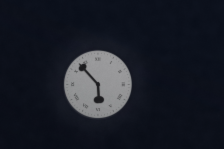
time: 5:53
